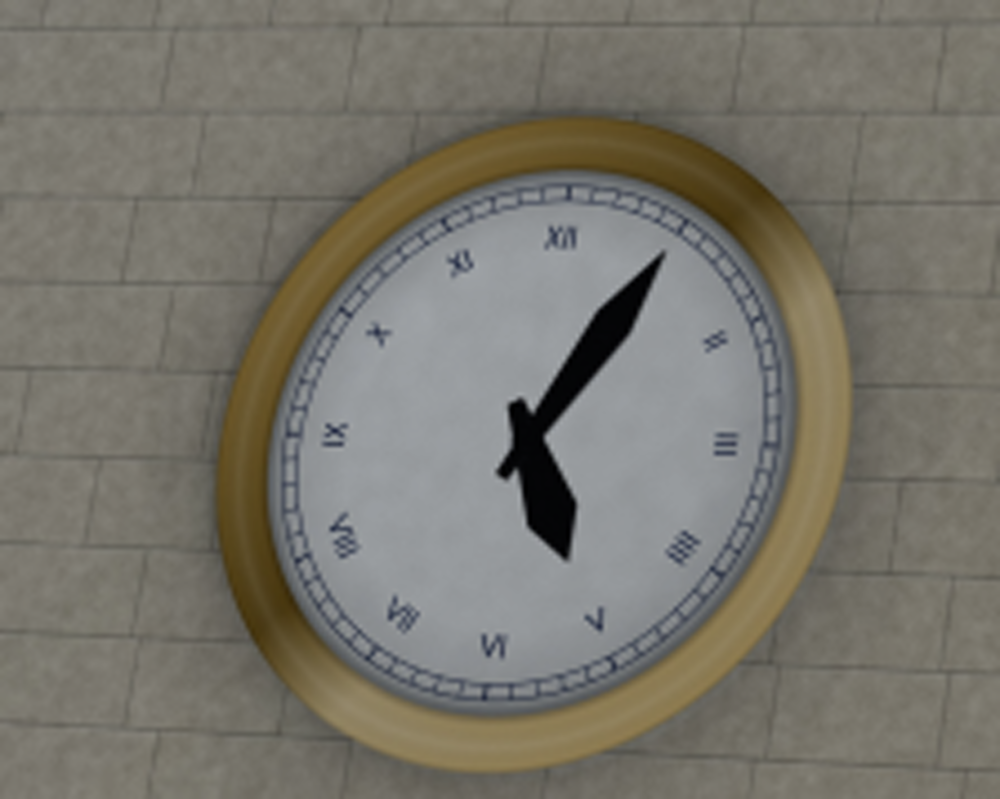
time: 5:05
